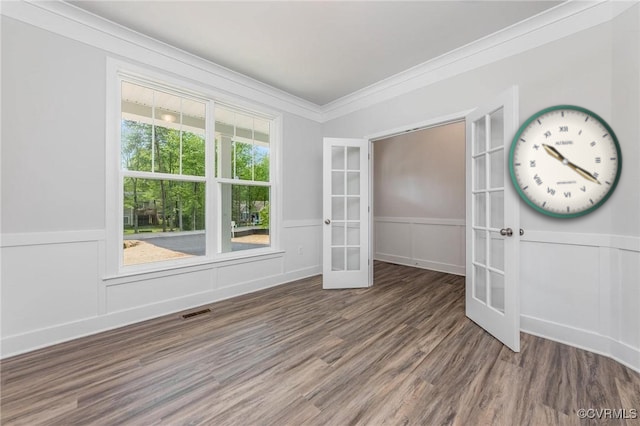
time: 10:21
